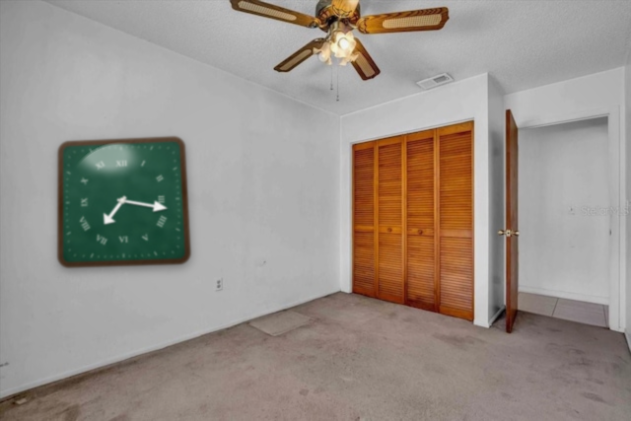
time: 7:17
